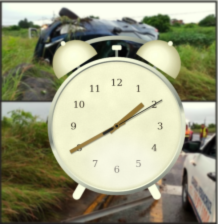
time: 1:40:10
